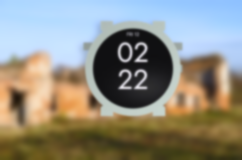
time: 2:22
